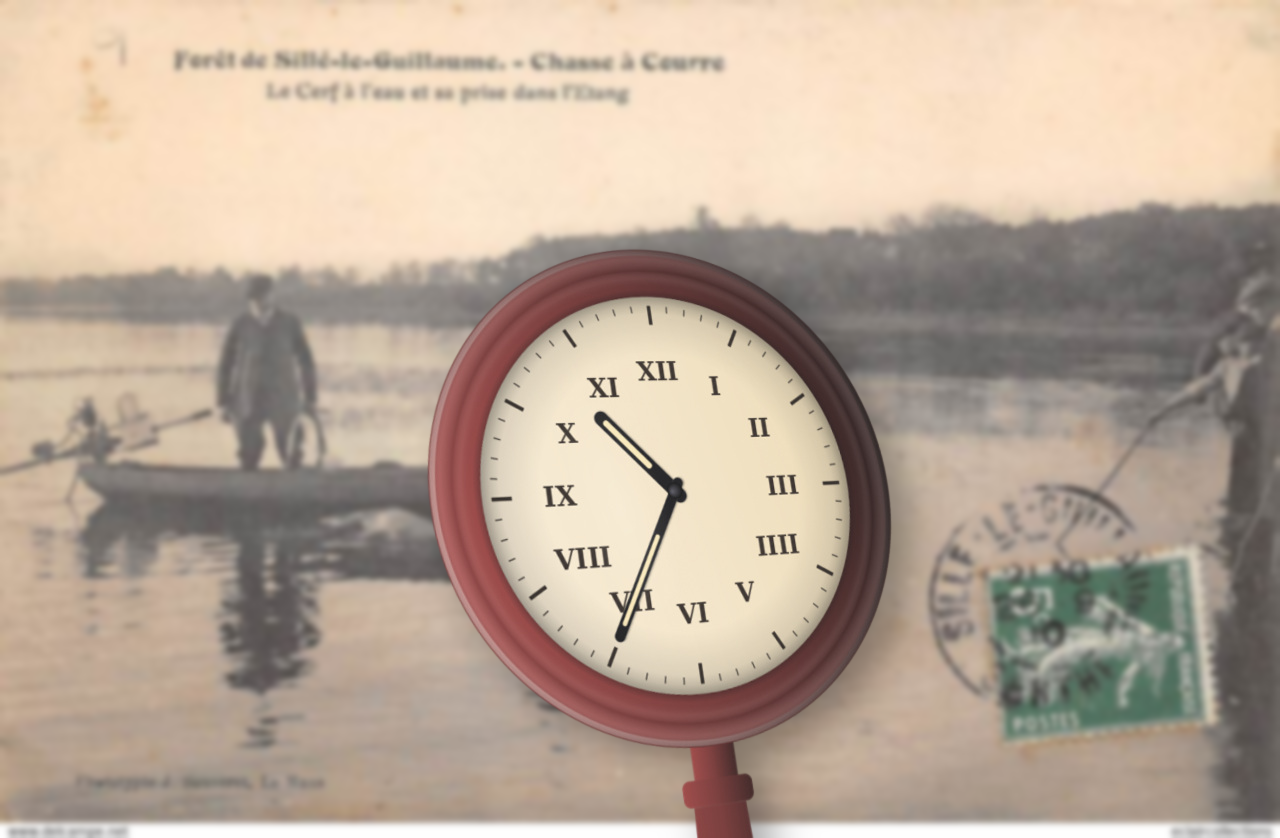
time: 10:35
